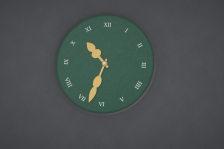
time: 10:33
